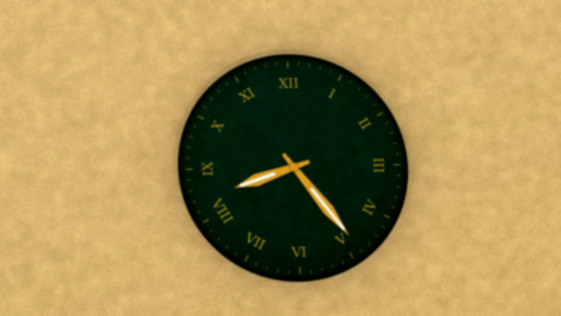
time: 8:24
